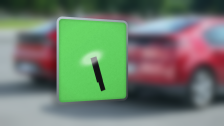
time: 5:27
